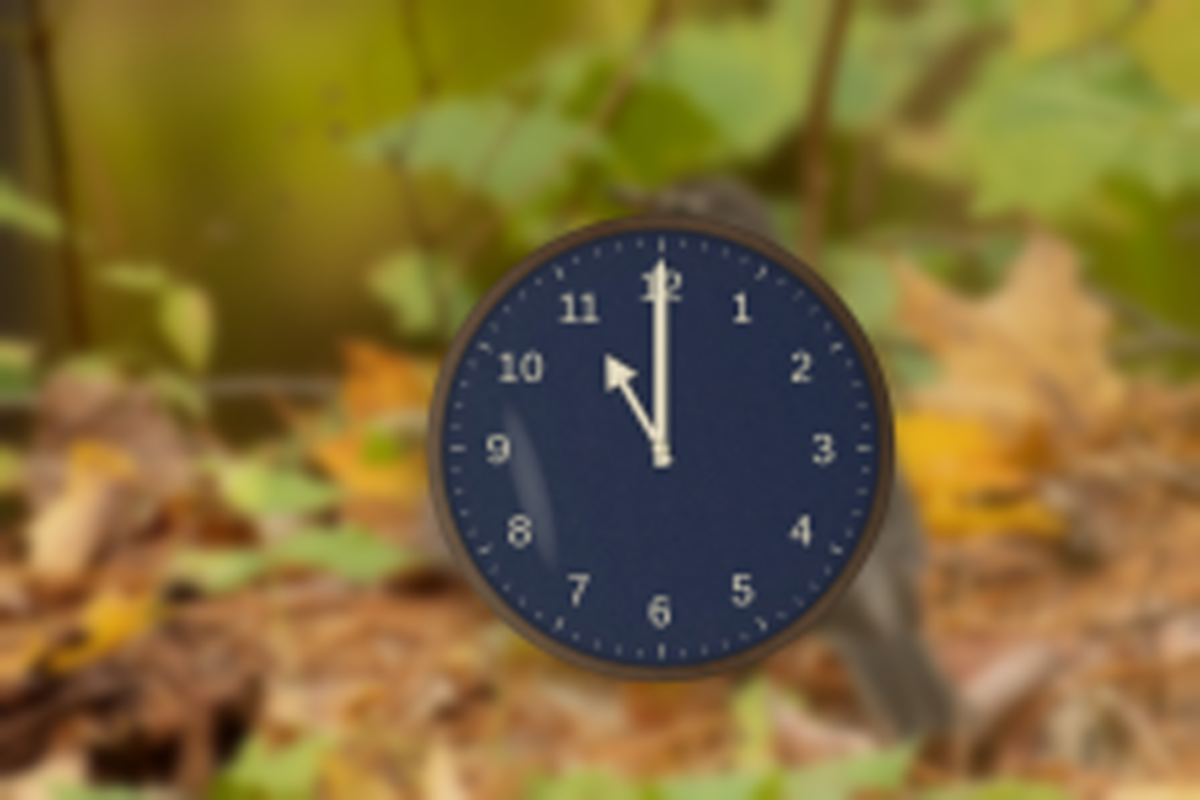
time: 11:00
